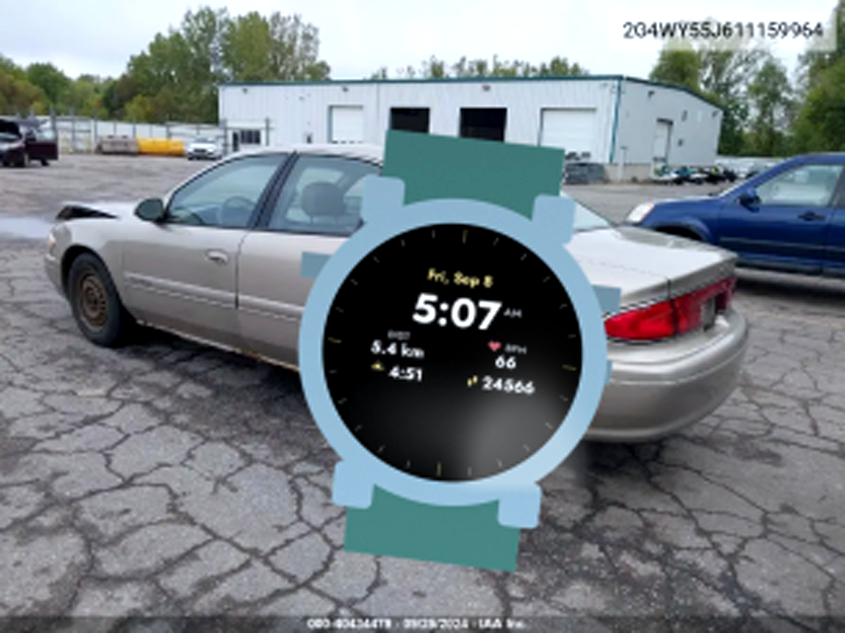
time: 5:07
